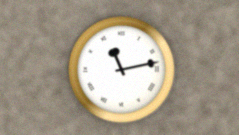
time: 11:13
